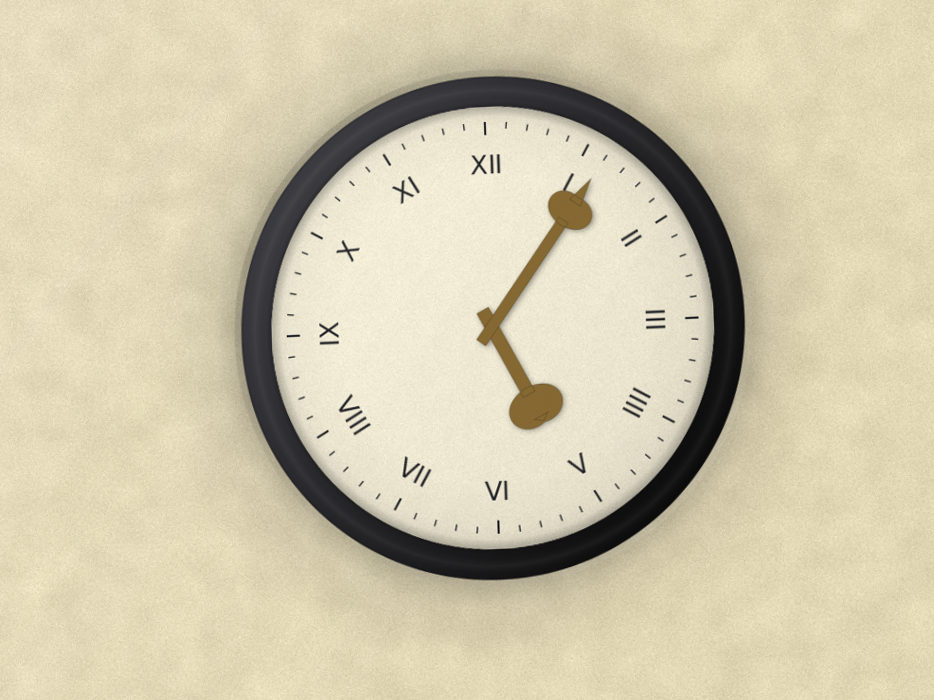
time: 5:06
